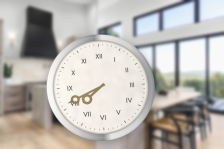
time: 7:41
